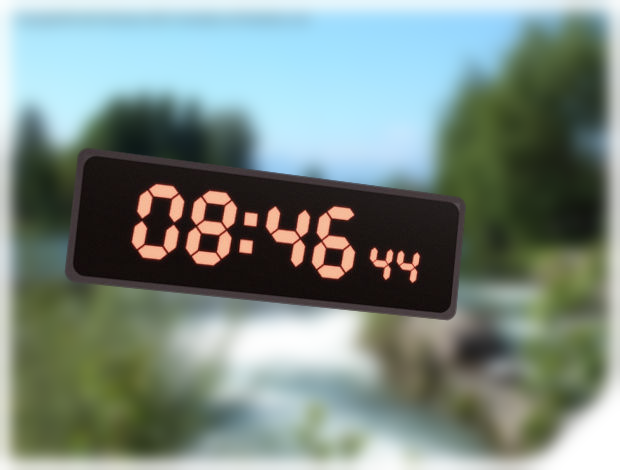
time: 8:46:44
